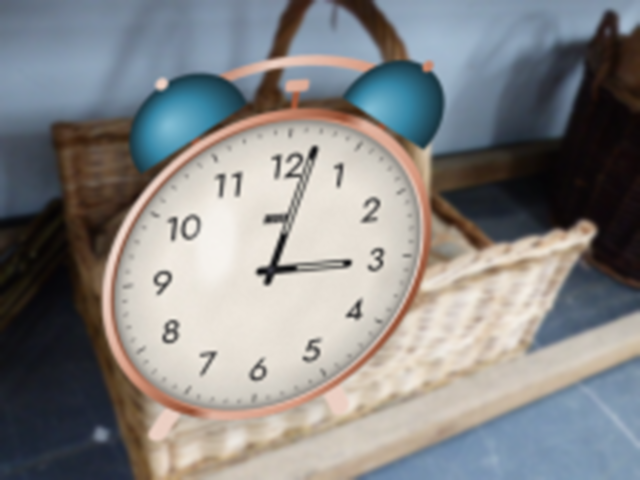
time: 3:02
